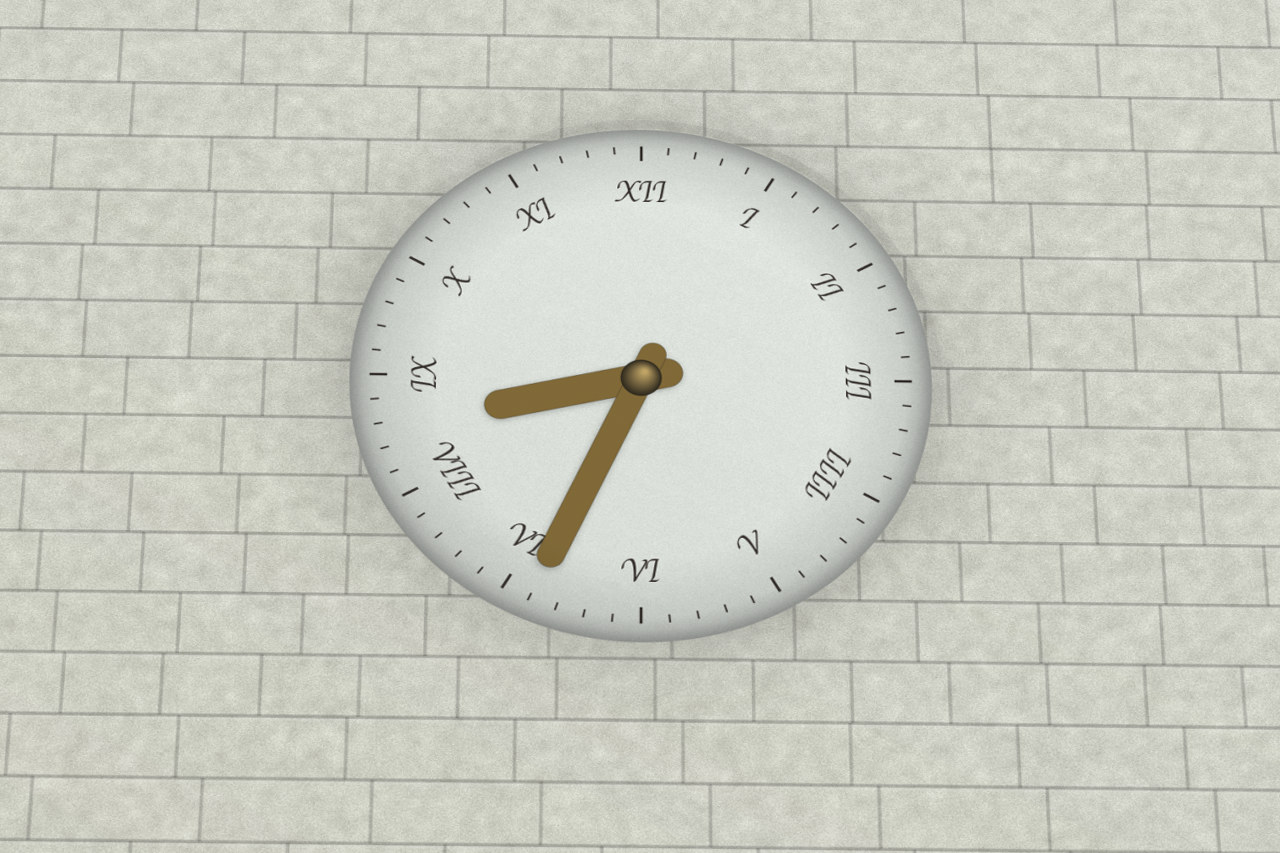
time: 8:34
